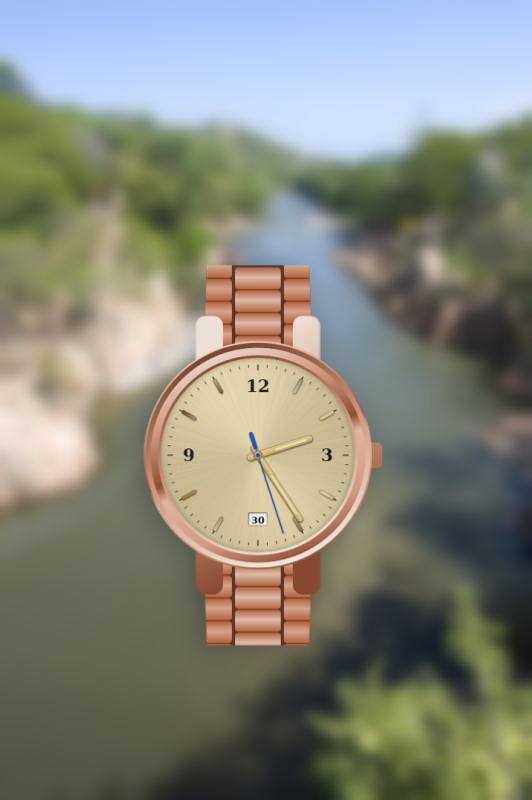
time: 2:24:27
